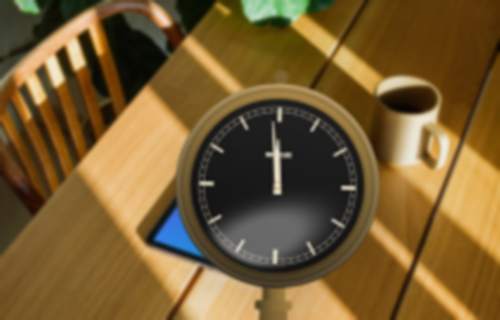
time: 11:59
